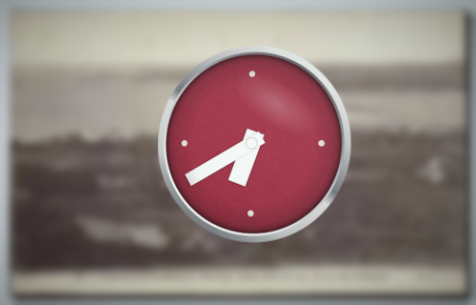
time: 6:40
